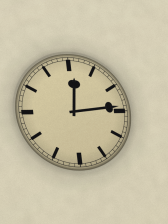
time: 12:14
